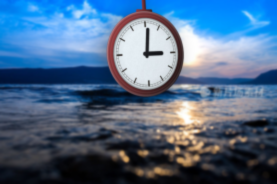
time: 3:01
